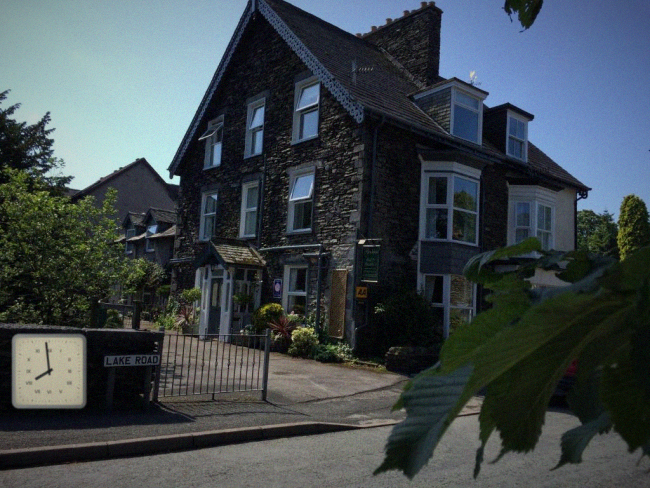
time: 7:59
